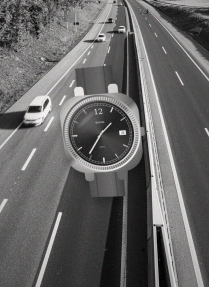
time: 1:36
